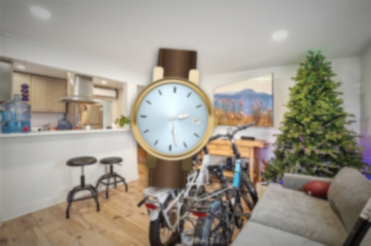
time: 2:28
